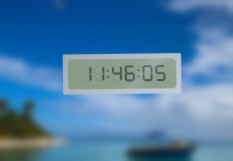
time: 11:46:05
